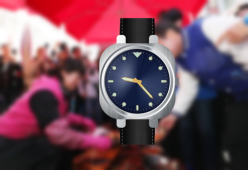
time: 9:23
